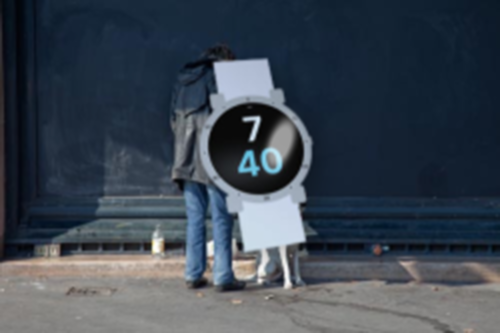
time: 7:40
